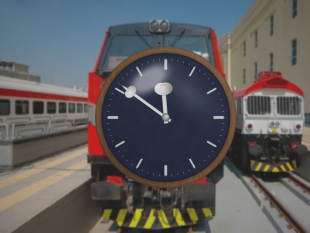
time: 11:51
